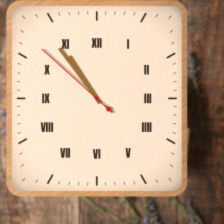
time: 10:53:52
